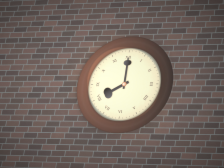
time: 8:00
